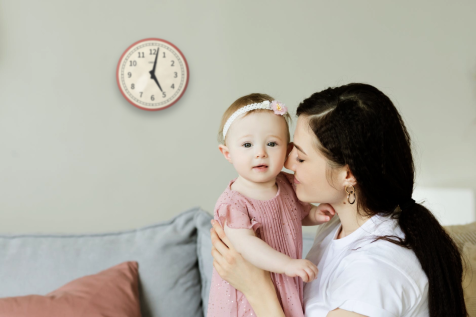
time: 5:02
